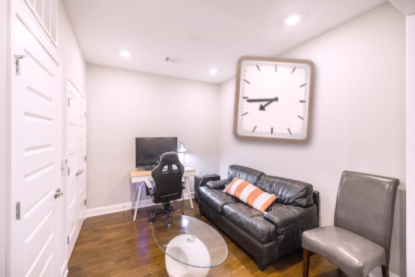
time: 7:44
